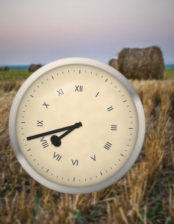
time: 7:42
